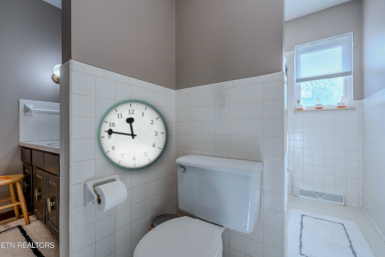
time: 11:47
